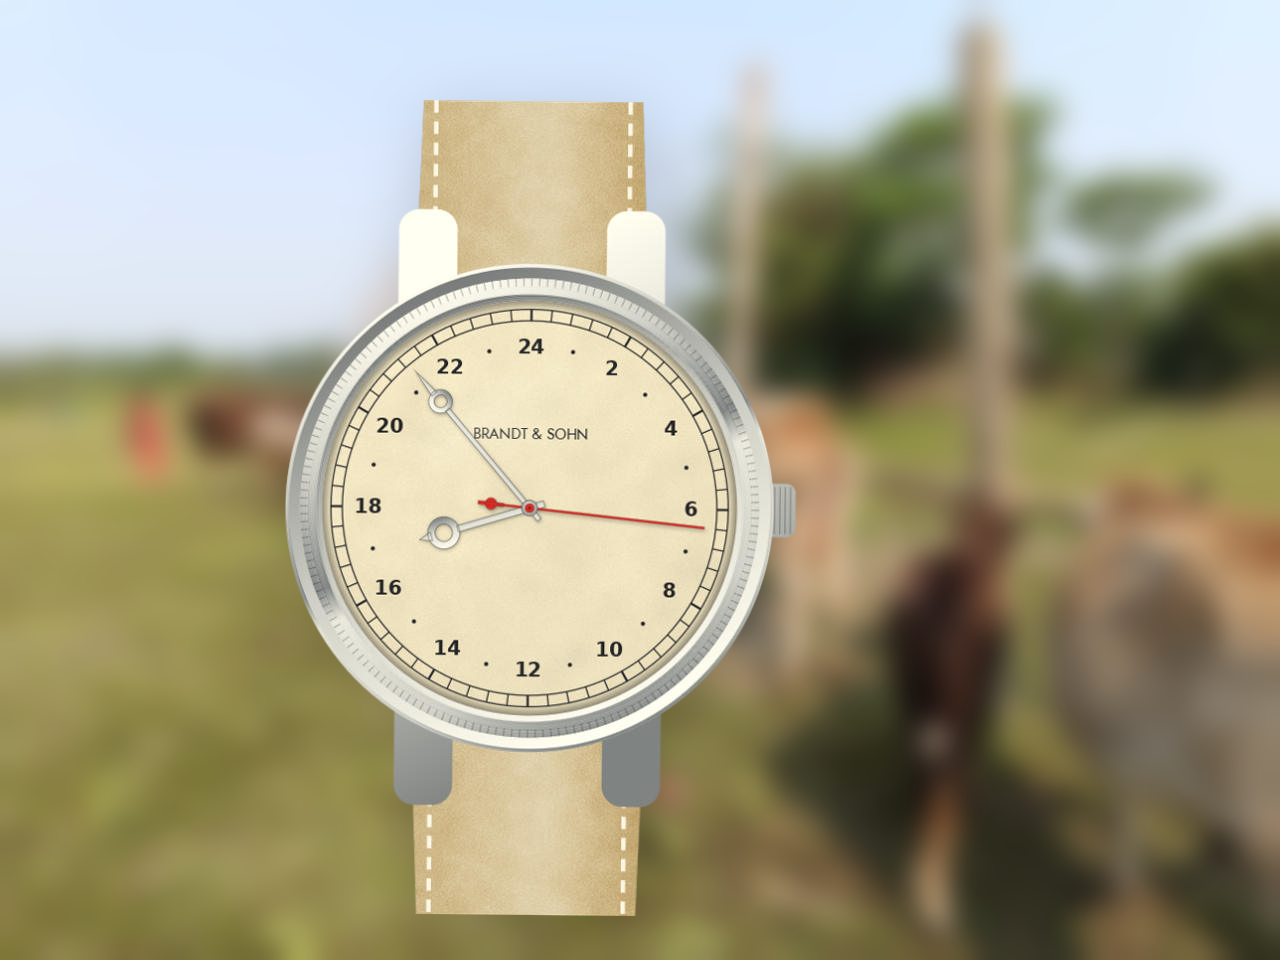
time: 16:53:16
